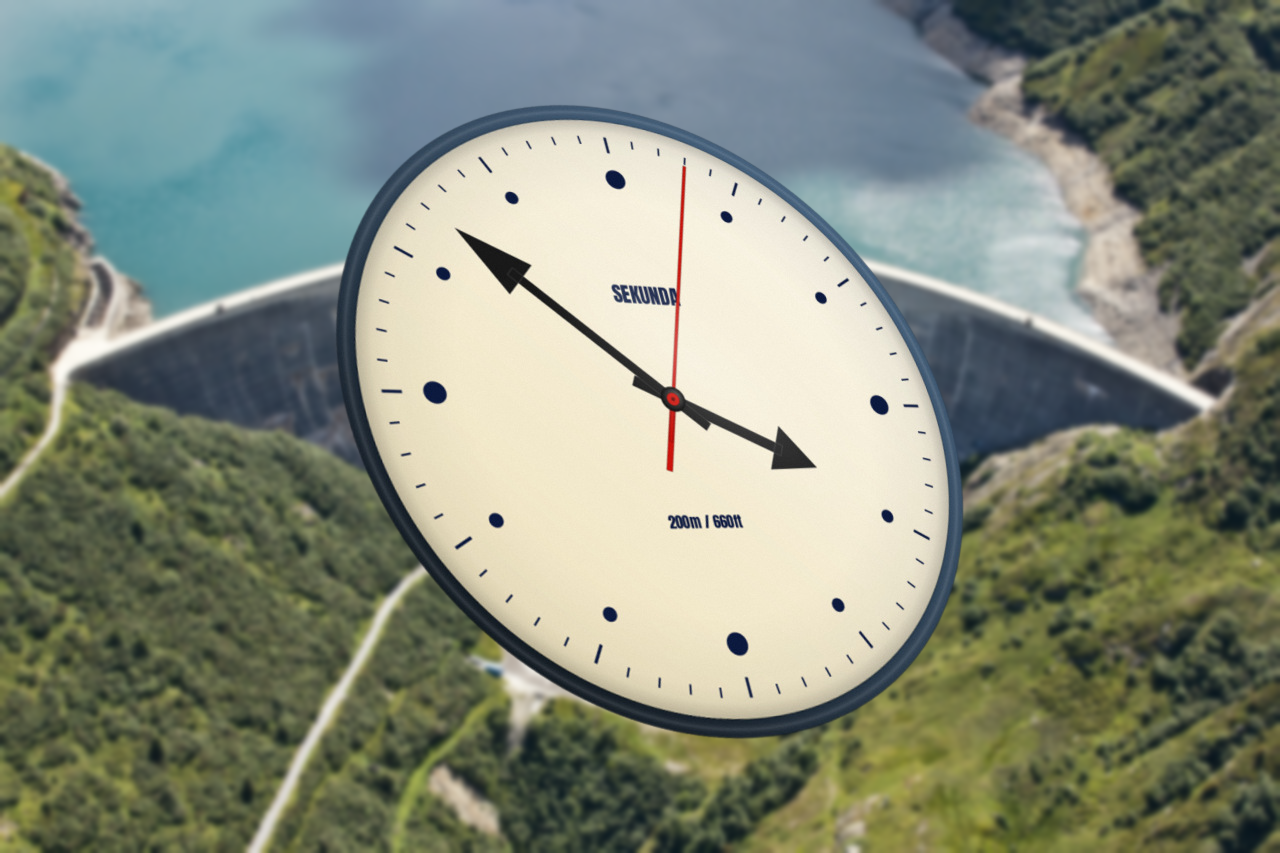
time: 3:52:03
